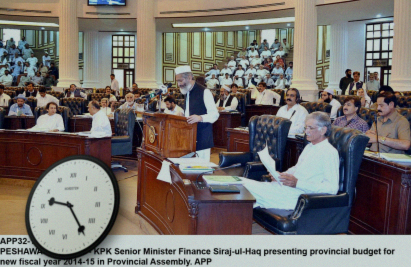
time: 9:24
